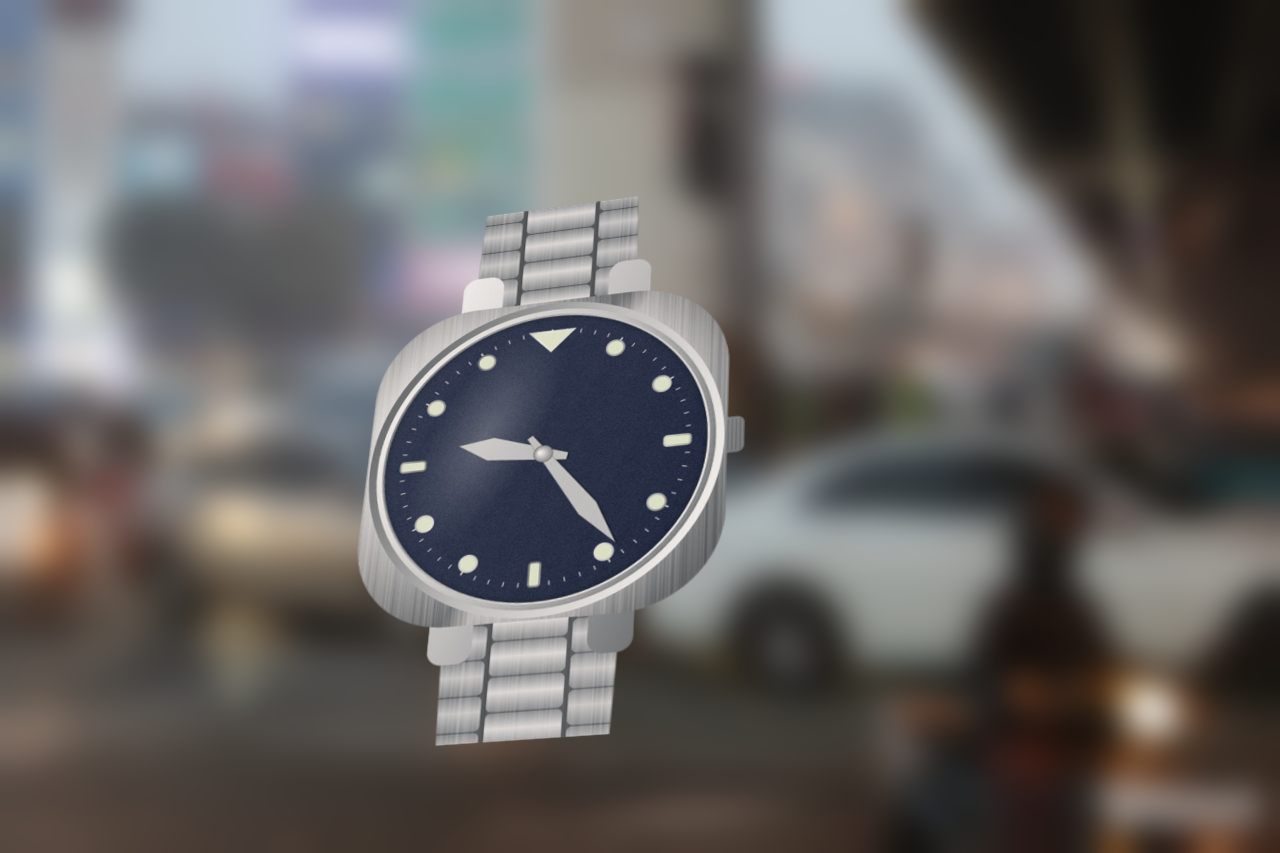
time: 9:24
